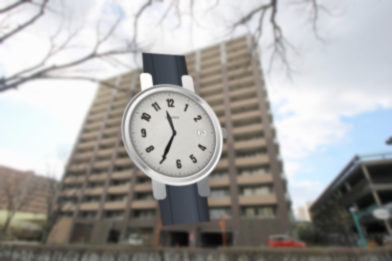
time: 11:35
